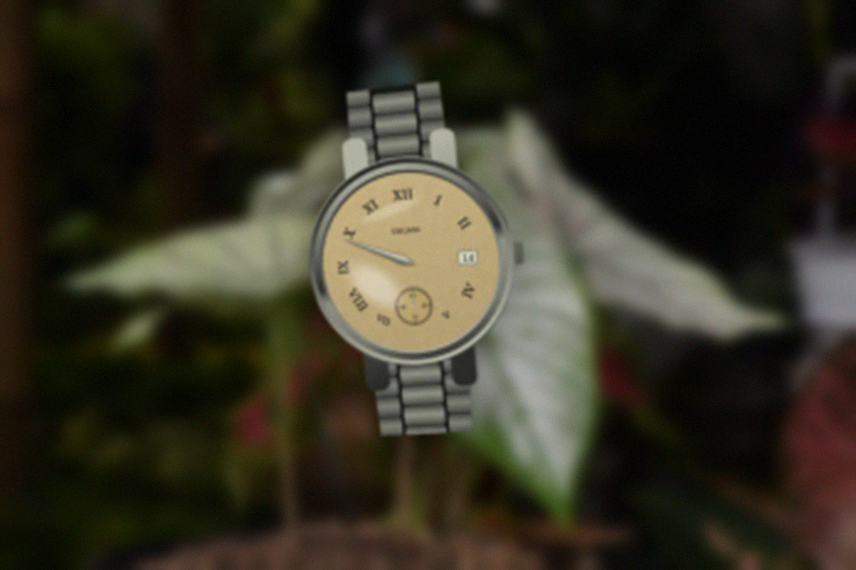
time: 9:49
